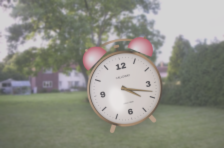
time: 4:18
